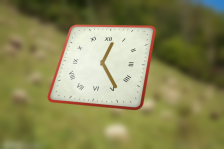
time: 12:24
